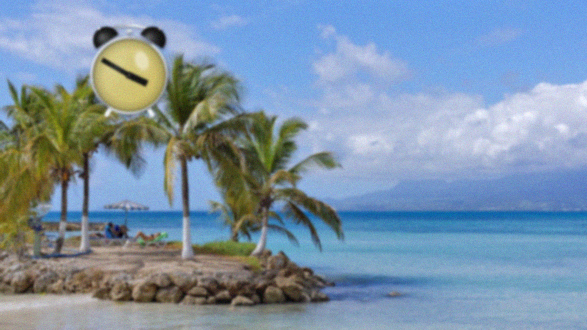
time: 3:50
